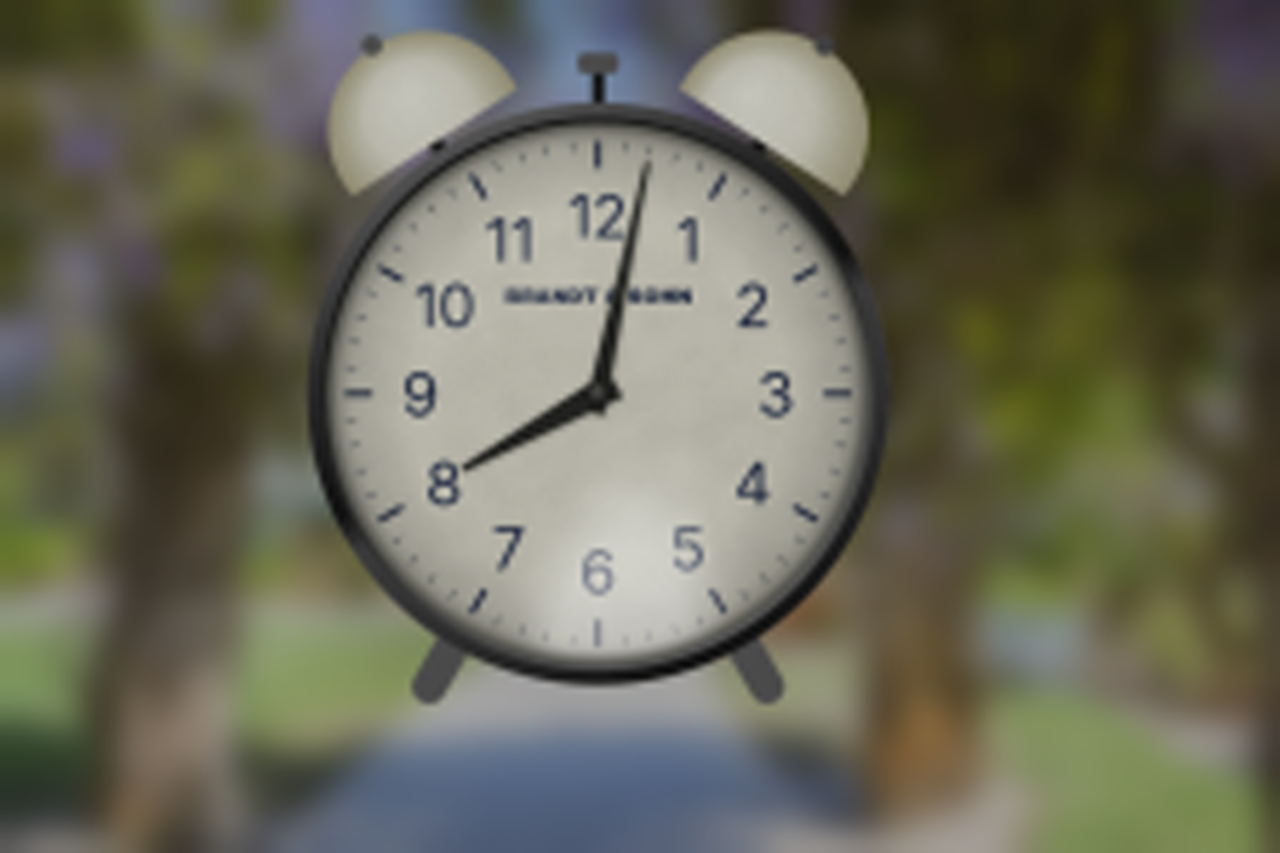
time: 8:02
